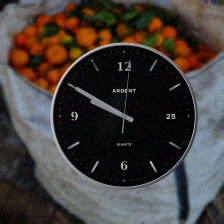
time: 9:50:01
